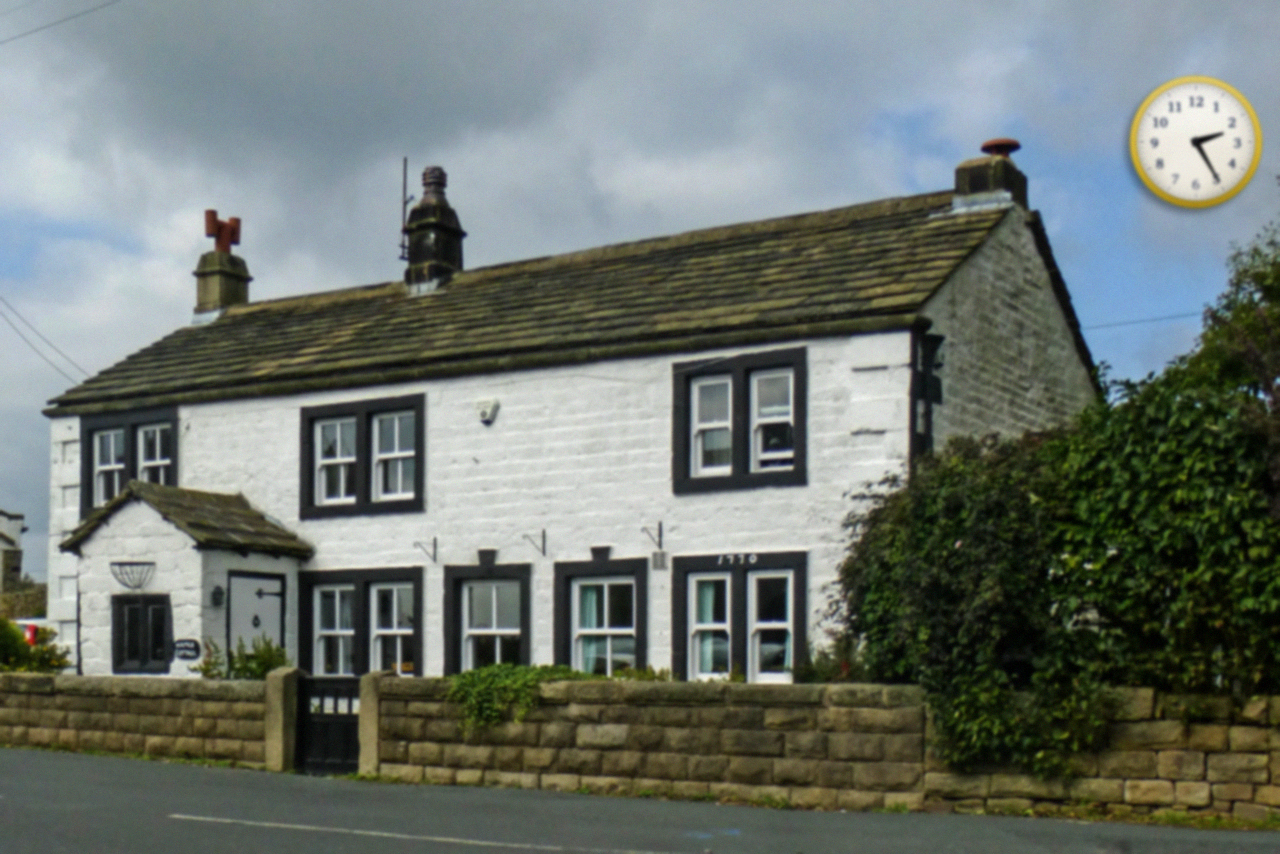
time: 2:25
